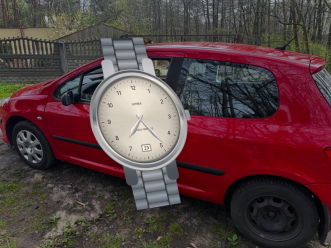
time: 7:24
